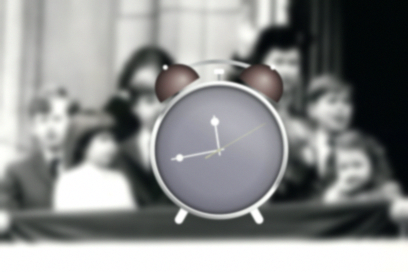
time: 11:43:10
